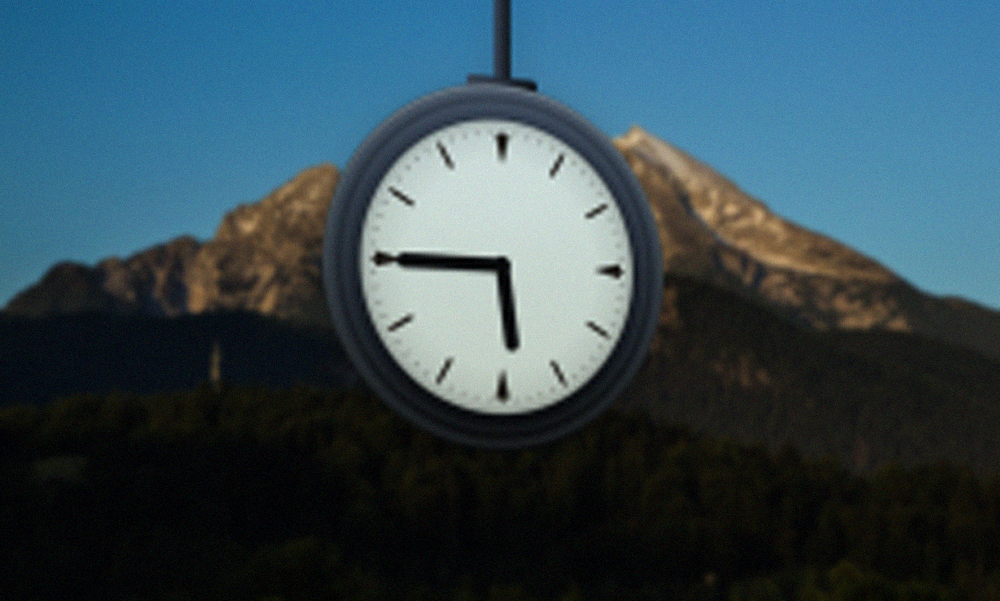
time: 5:45
